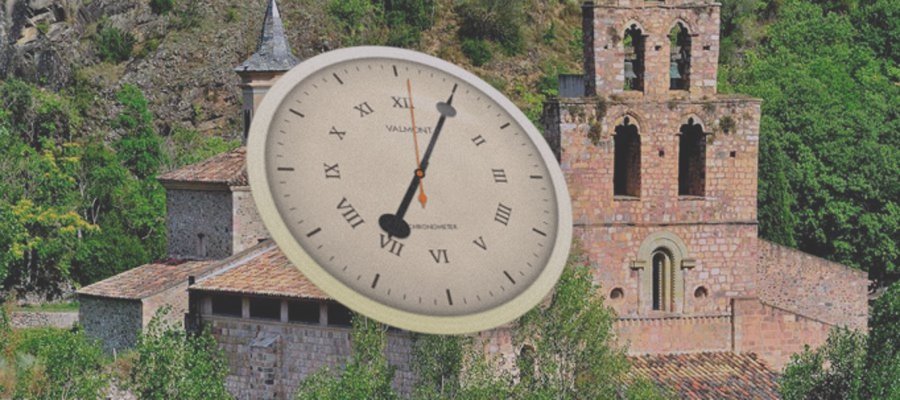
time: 7:05:01
